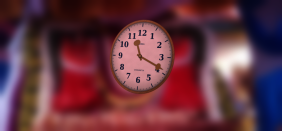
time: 11:19
